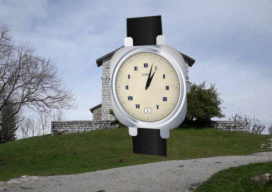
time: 1:03
